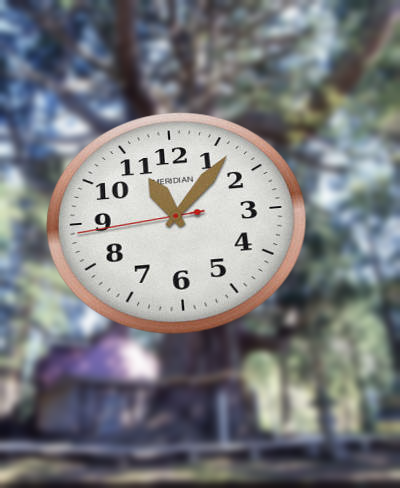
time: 11:06:44
